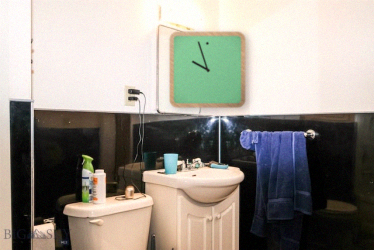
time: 9:57
